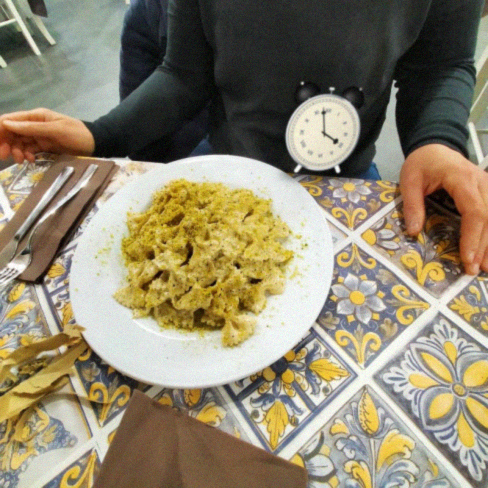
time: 3:58
